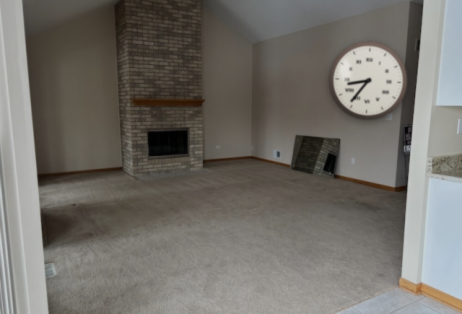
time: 8:36
